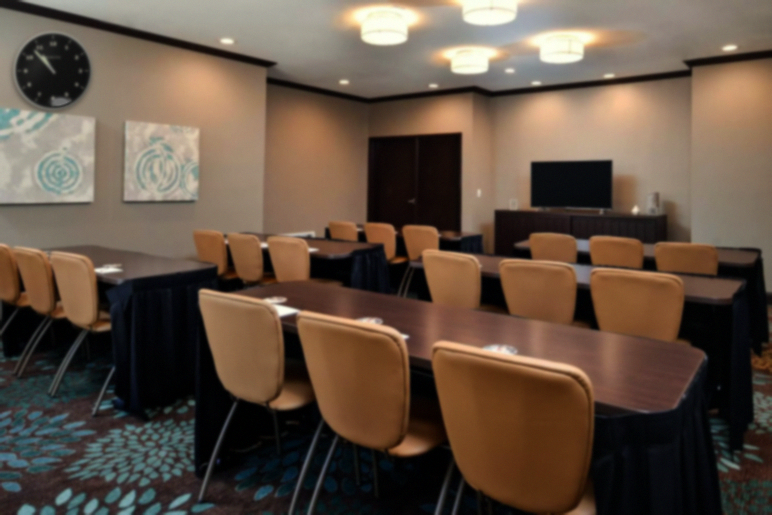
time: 10:53
